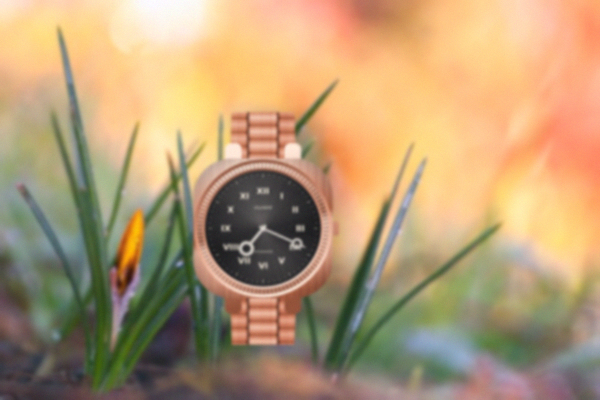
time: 7:19
